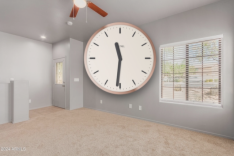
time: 11:31
